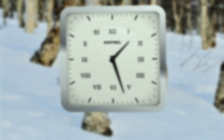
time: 1:27
